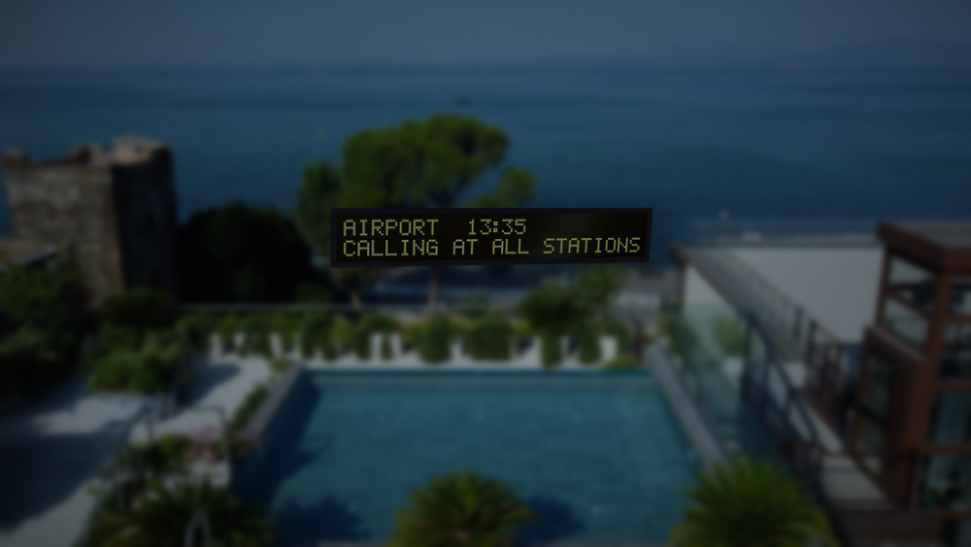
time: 13:35
